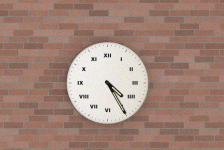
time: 4:25
